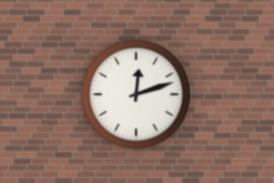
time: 12:12
